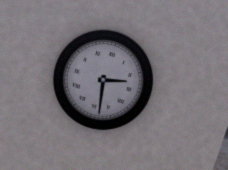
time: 2:28
